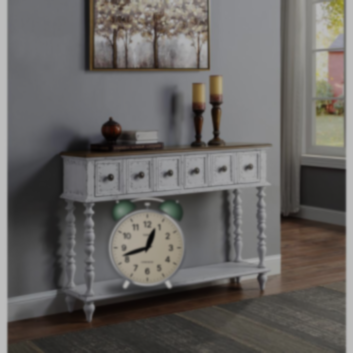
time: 12:42
